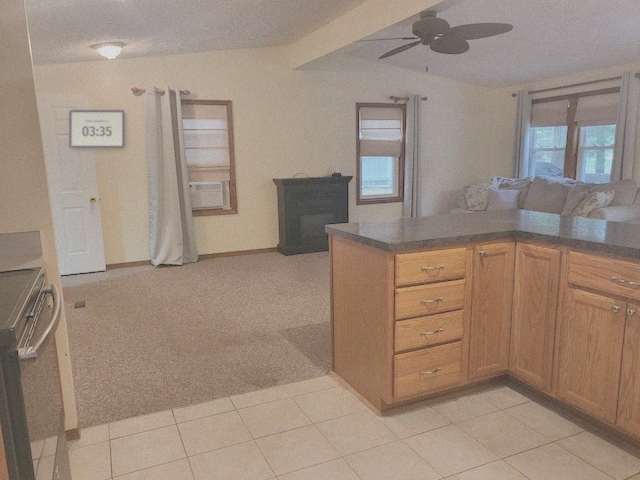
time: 3:35
